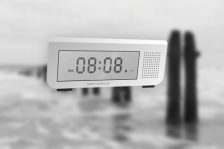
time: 8:08
